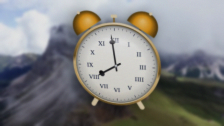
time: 7:59
